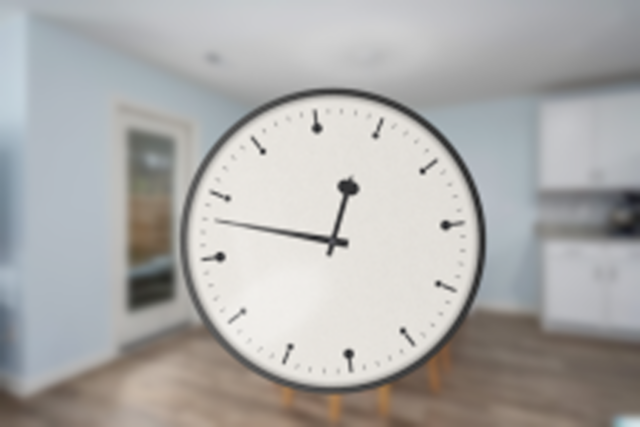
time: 12:48
